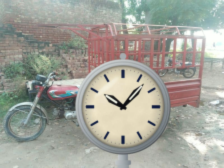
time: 10:07
